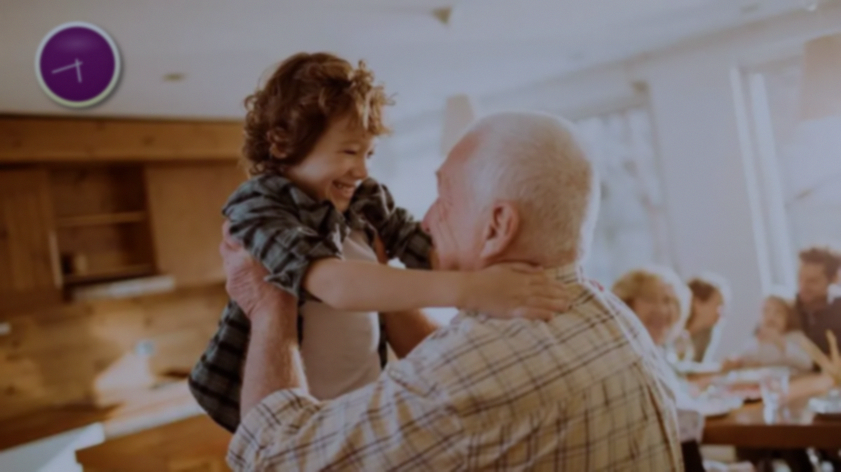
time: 5:42
